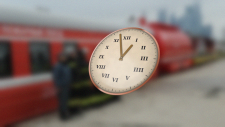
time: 12:57
